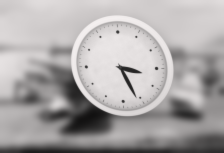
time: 3:26
